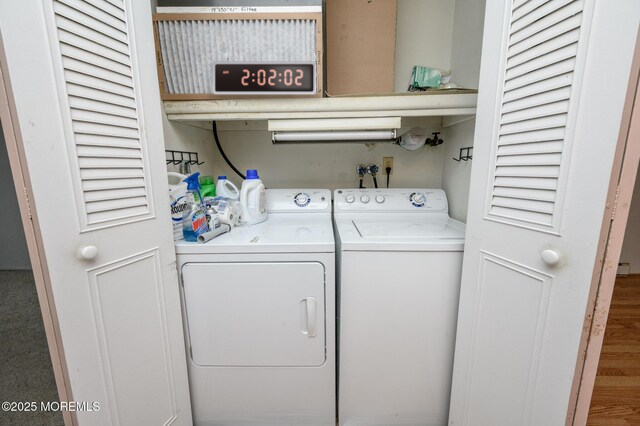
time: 2:02:02
